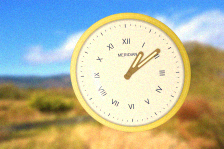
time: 1:09
